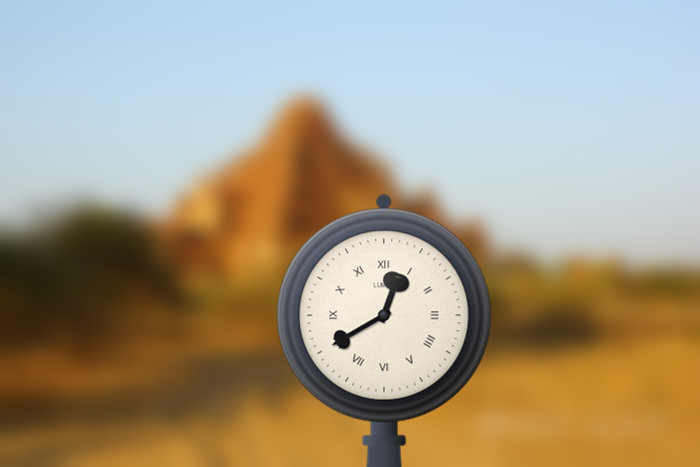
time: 12:40
